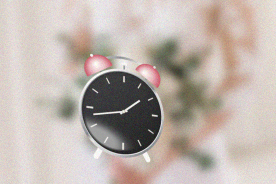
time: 1:43
